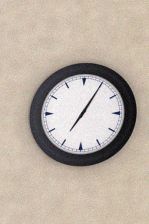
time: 7:05
